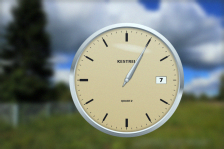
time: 1:05
